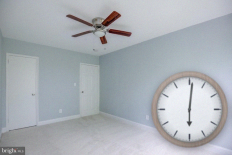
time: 6:01
